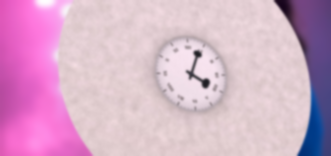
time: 4:04
